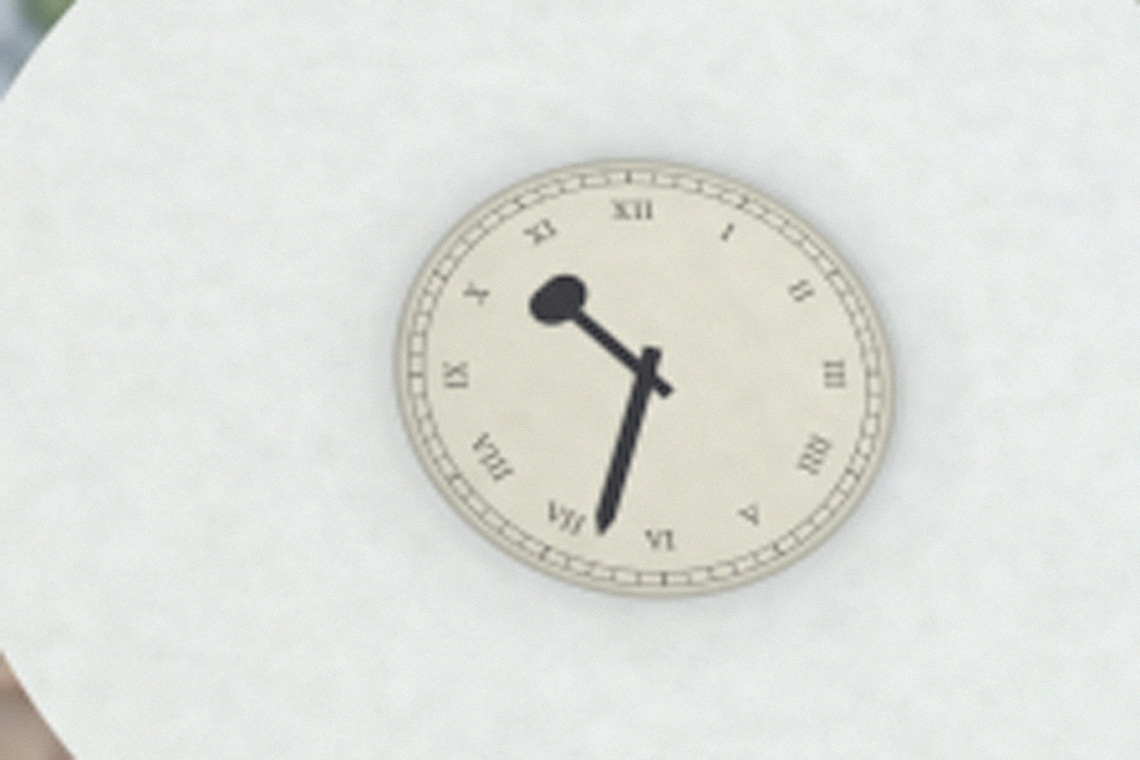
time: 10:33
